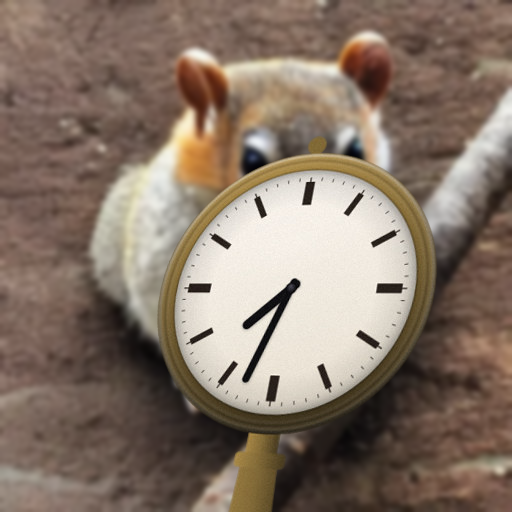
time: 7:33
